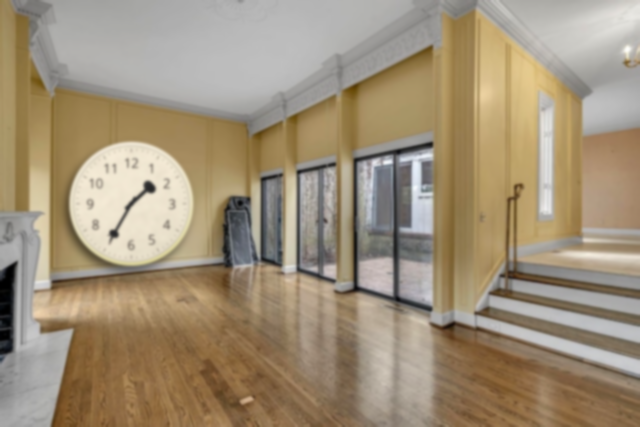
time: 1:35
